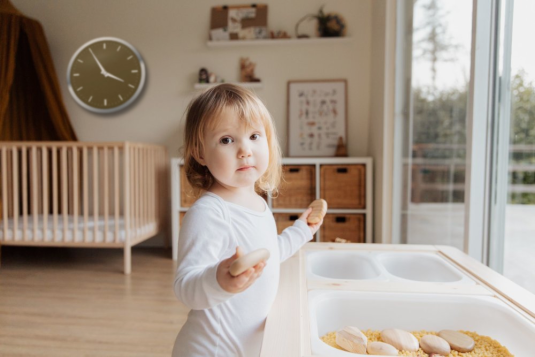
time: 3:55
